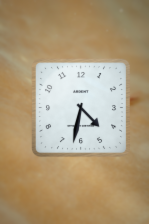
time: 4:32
